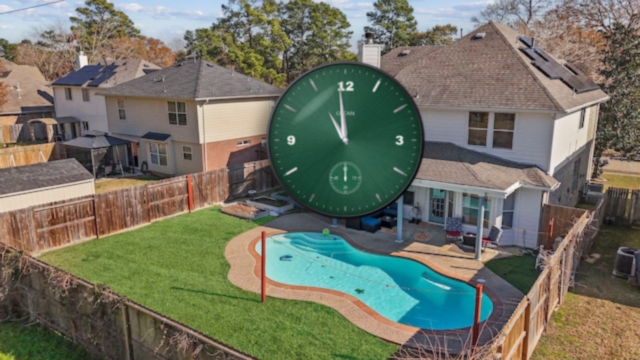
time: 10:59
